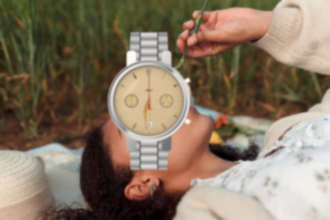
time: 6:31
